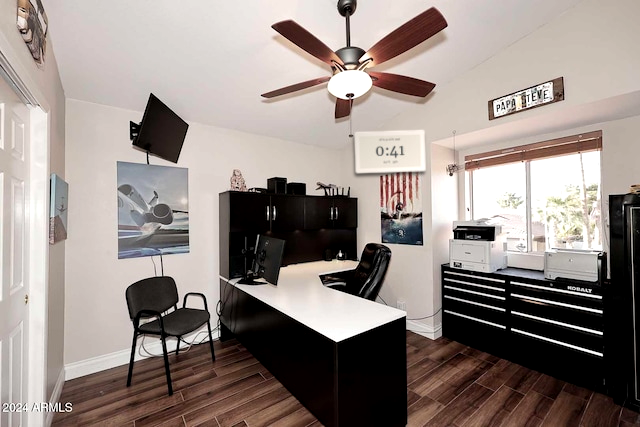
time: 0:41
